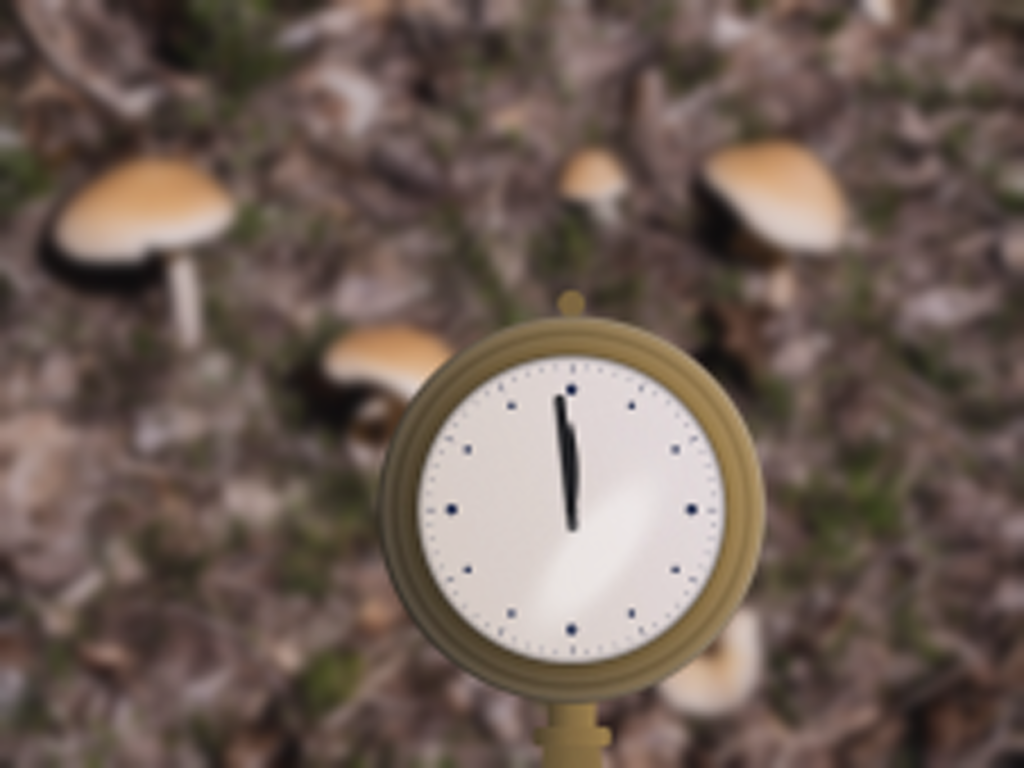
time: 11:59
